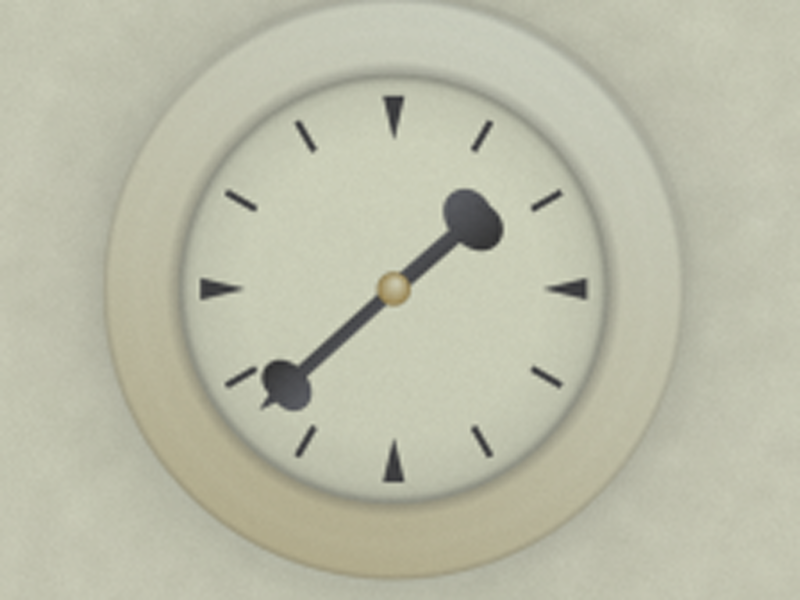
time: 1:38
